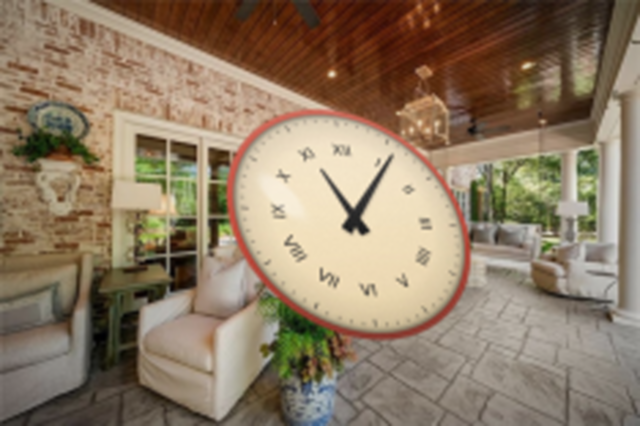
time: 11:06
